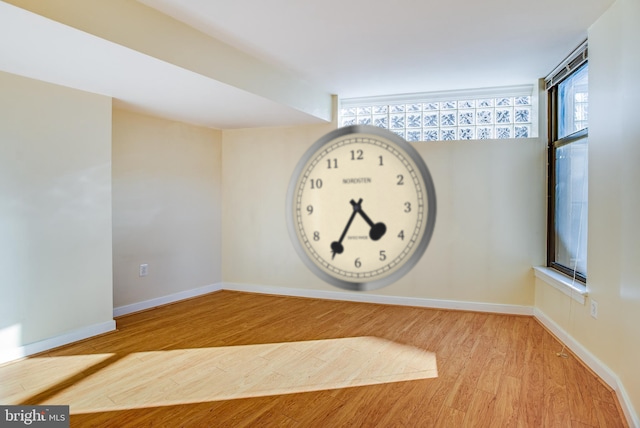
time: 4:35
